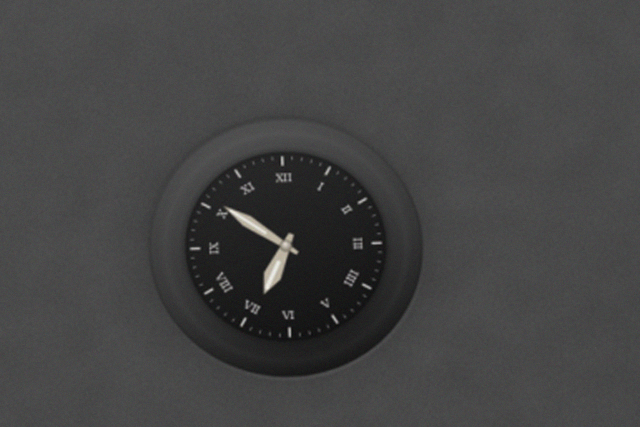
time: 6:51
